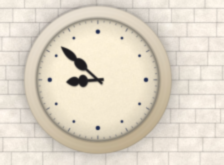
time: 8:52
